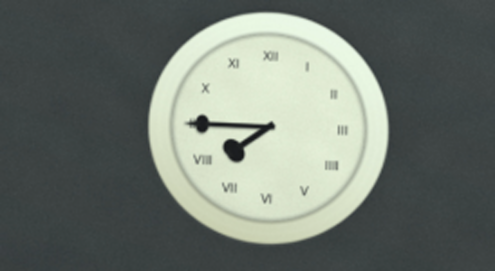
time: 7:45
